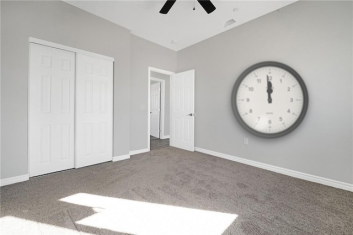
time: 11:59
